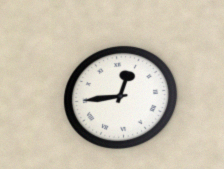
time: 12:45
